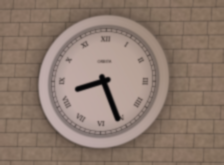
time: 8:26
